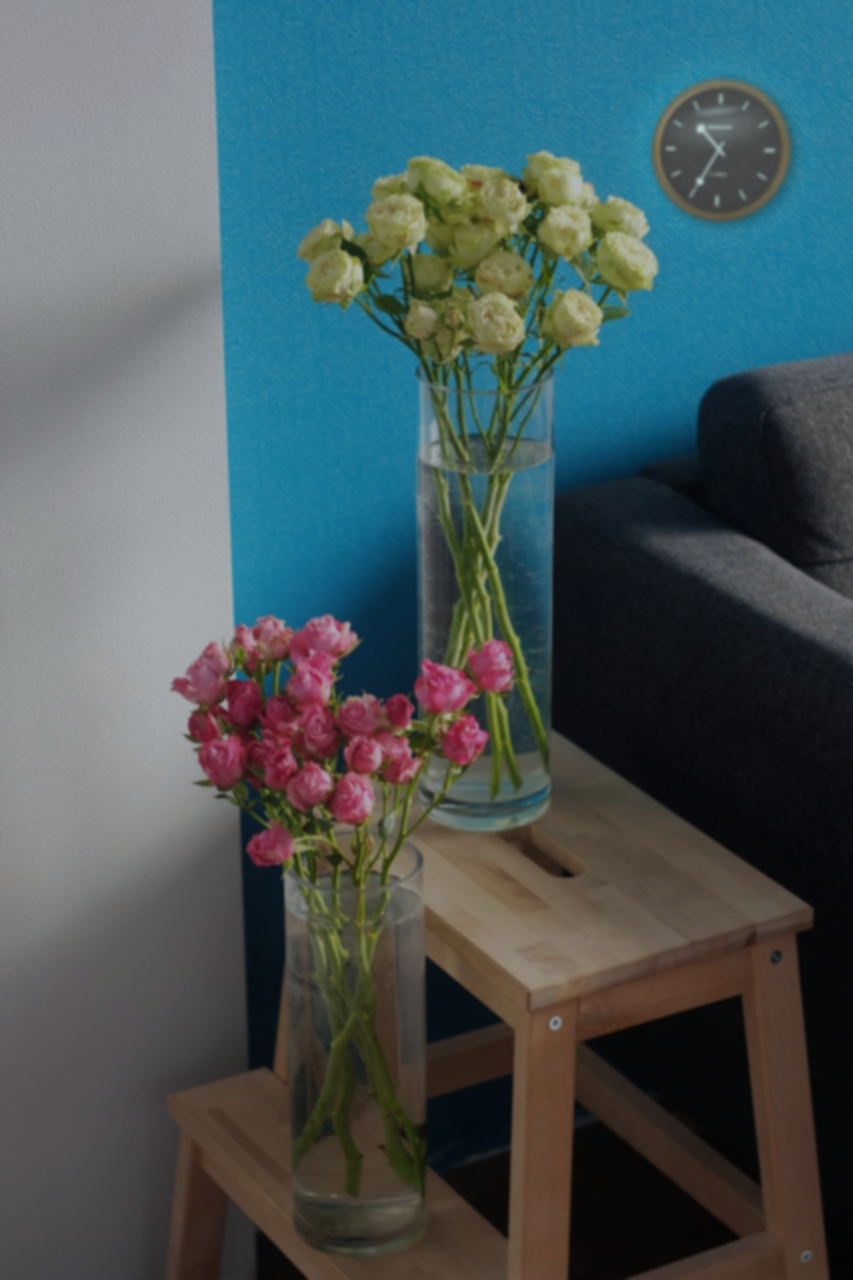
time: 10:35
